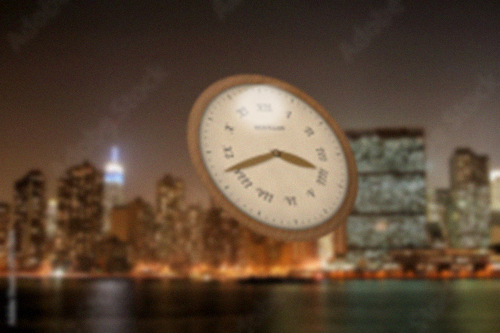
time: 3:42
